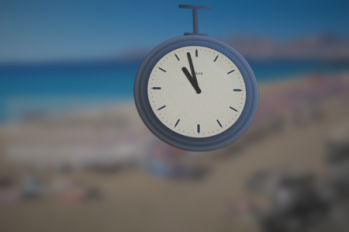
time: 10:58
